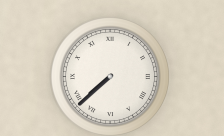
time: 7:38
